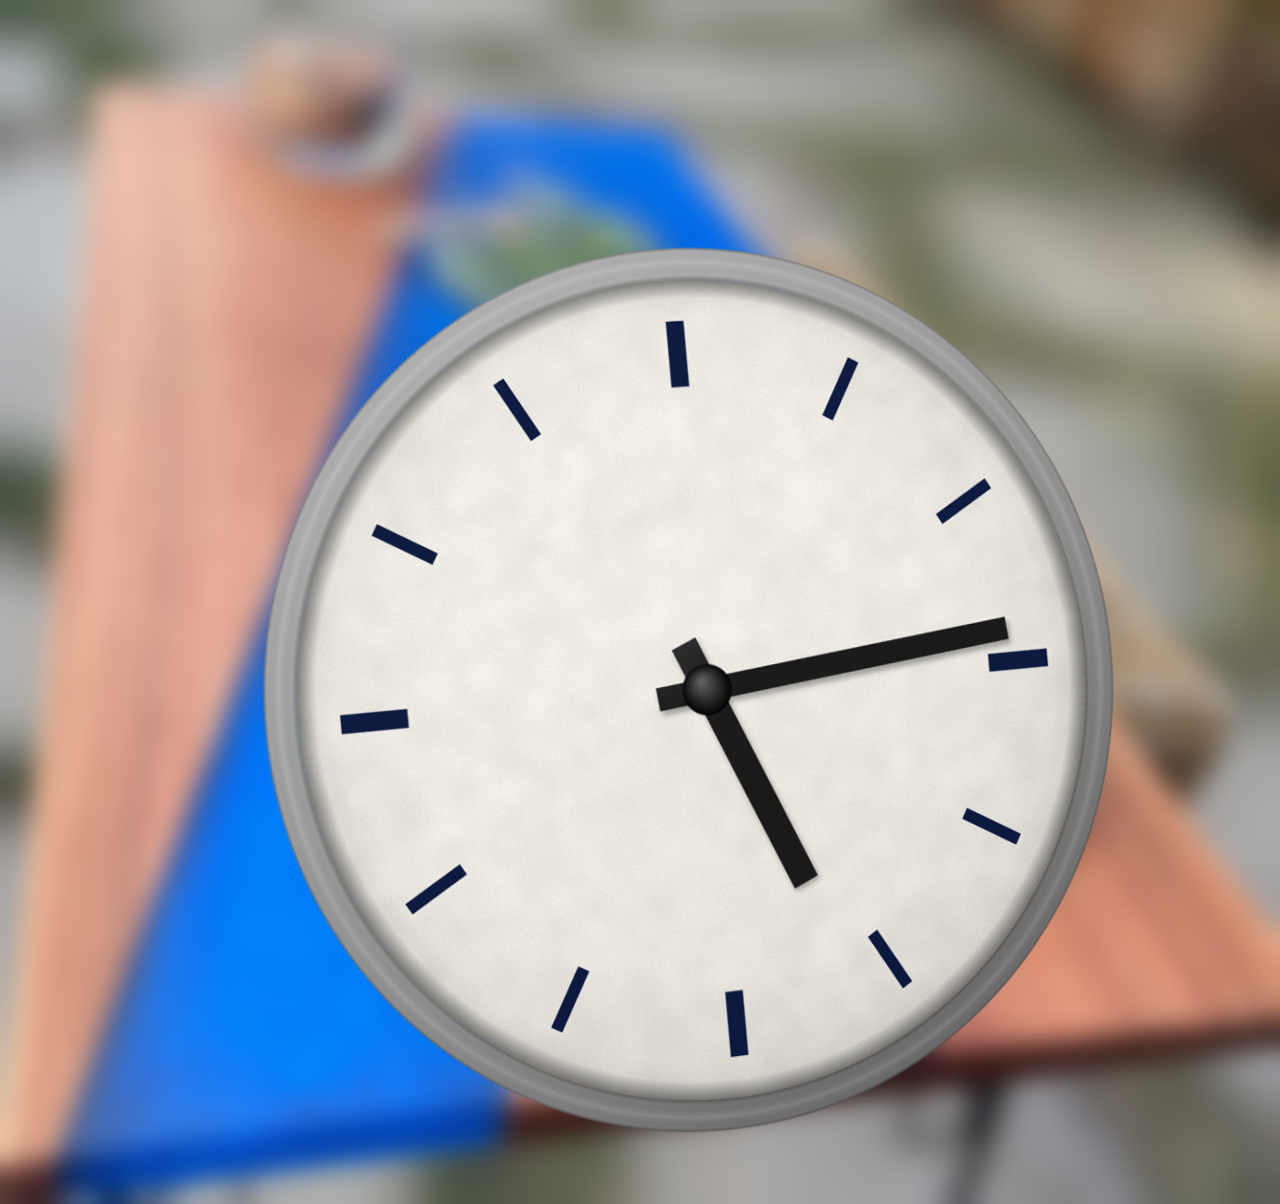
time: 5:14
